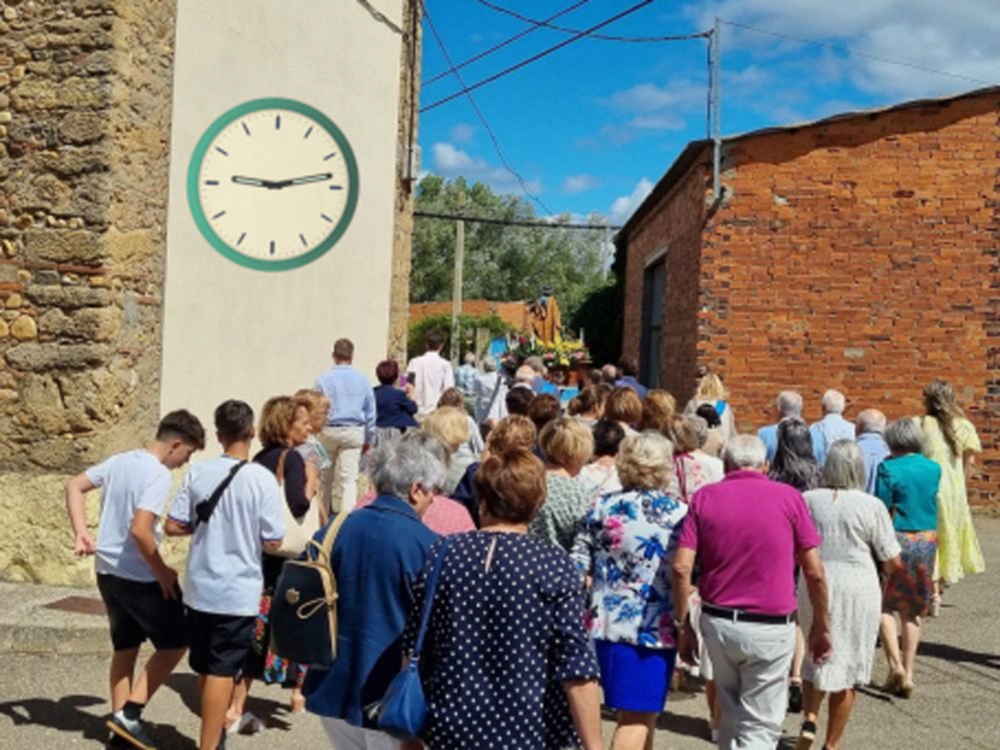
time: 9:13
